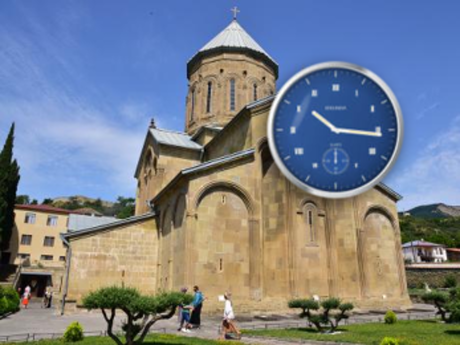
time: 10:16
